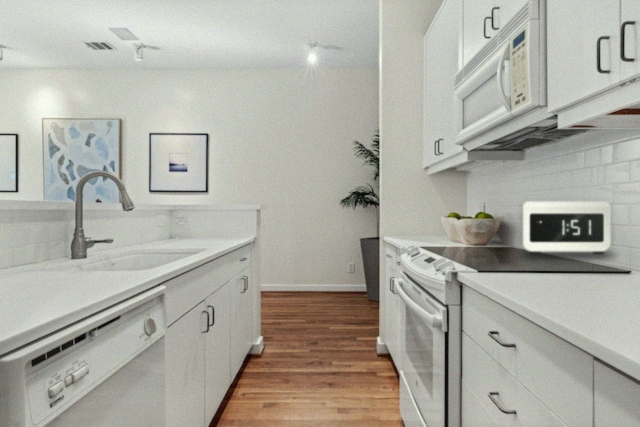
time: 1:51
